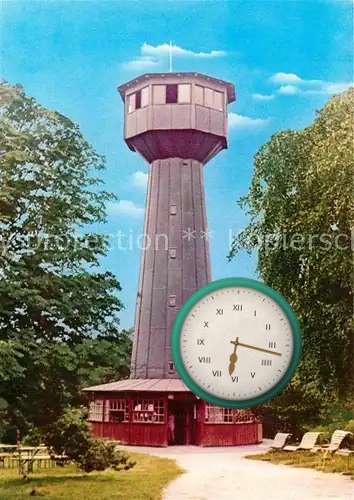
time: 6:17
